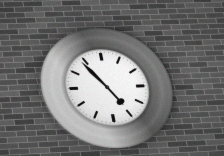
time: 4:54
